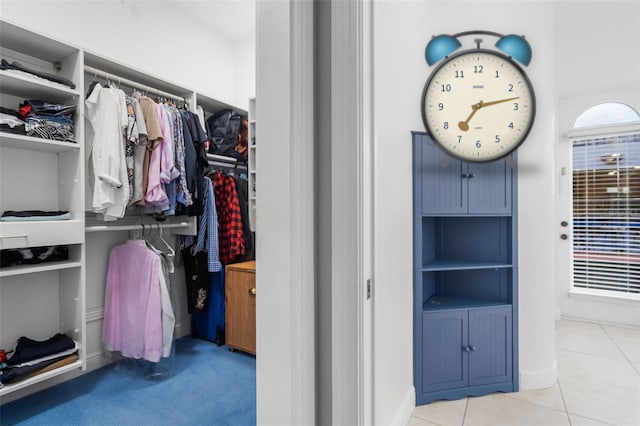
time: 7:13
